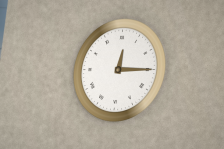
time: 12:15
